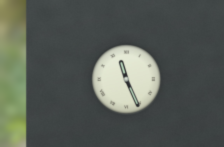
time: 11:26
